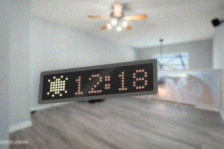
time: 12:18
